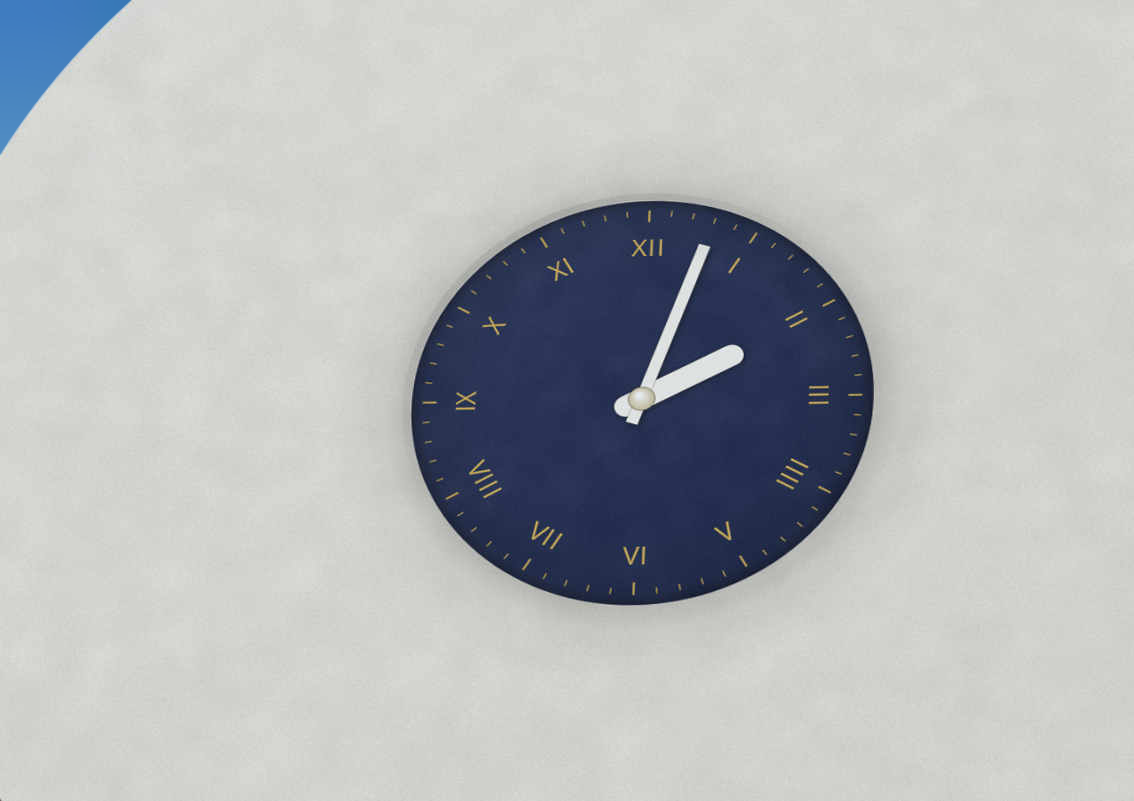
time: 2:03
